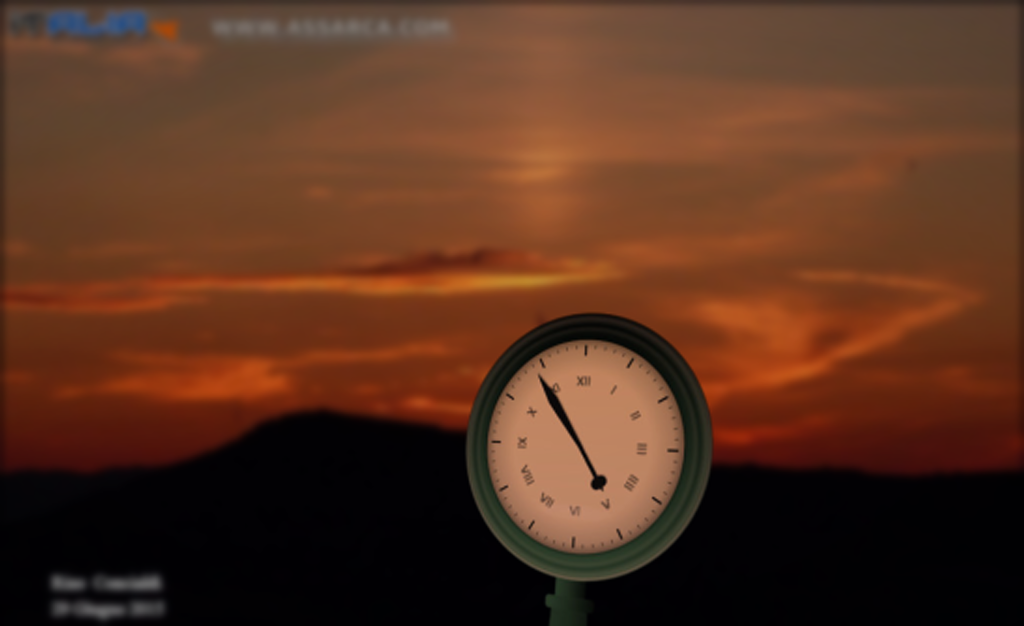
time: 4:54
